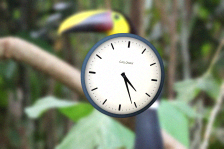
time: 4:26
